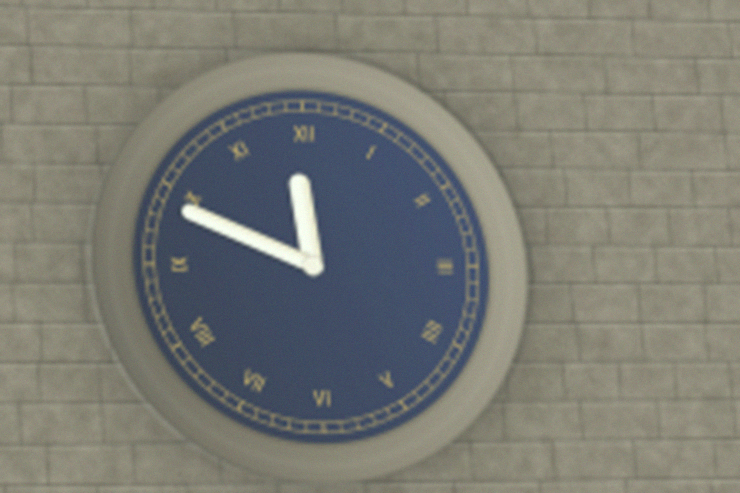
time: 11:49
